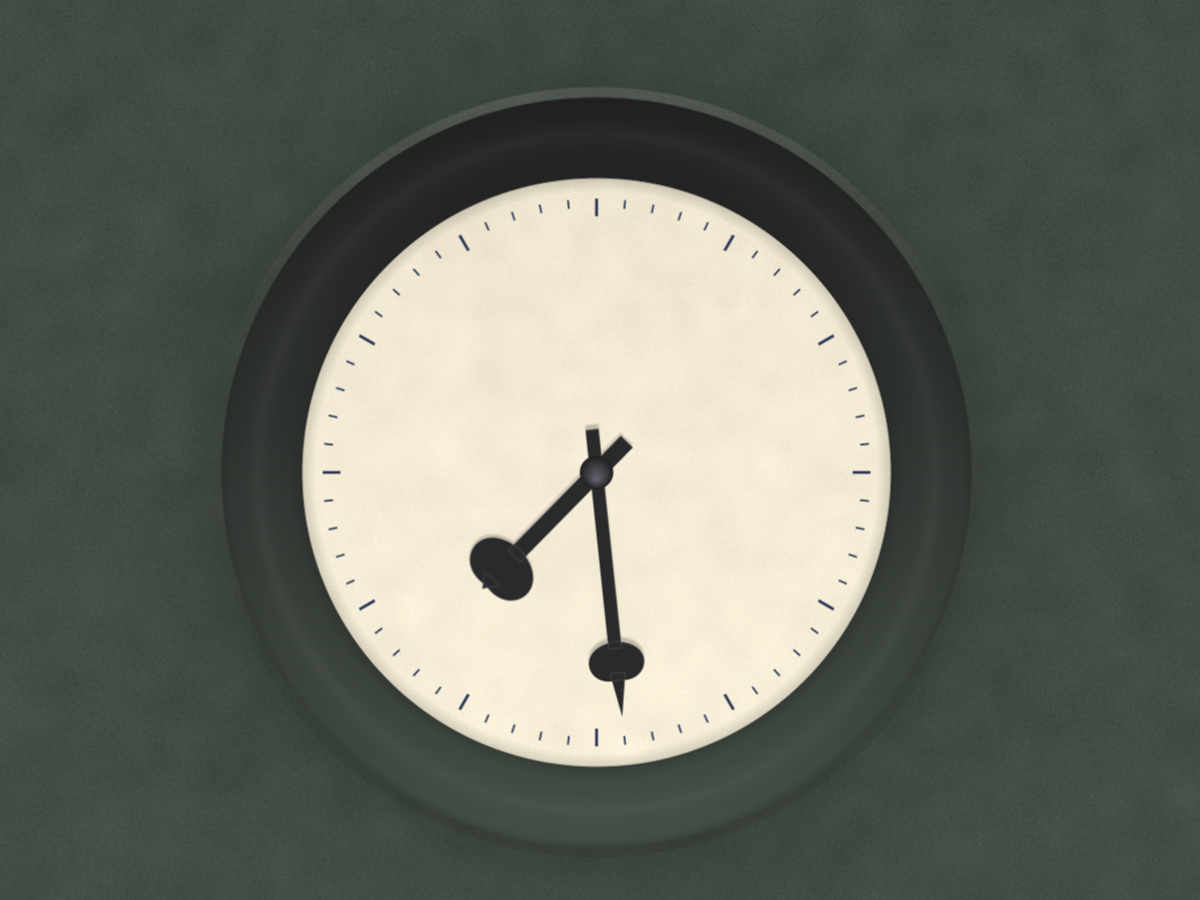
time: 7:29
